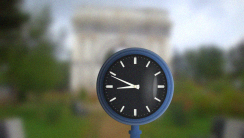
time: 8:49
